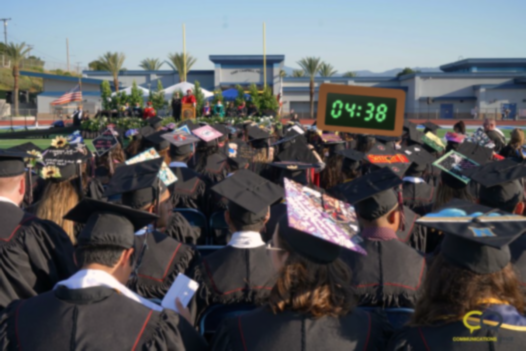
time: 4:38
